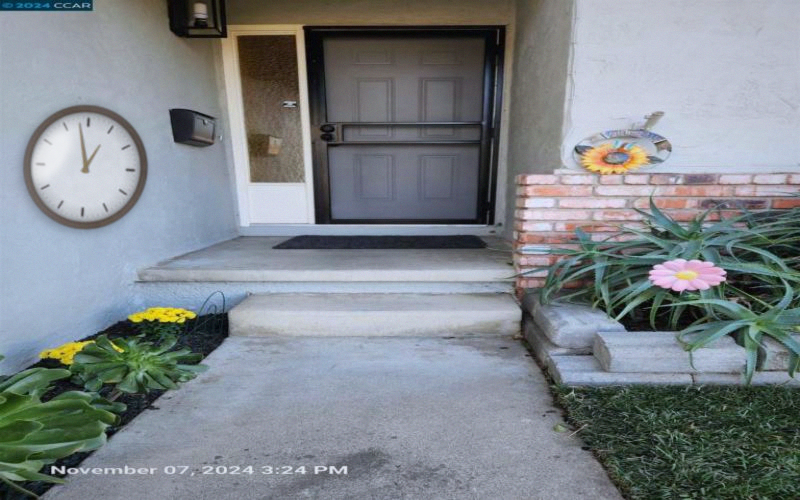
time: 12:58
